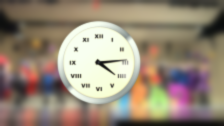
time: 4:14
